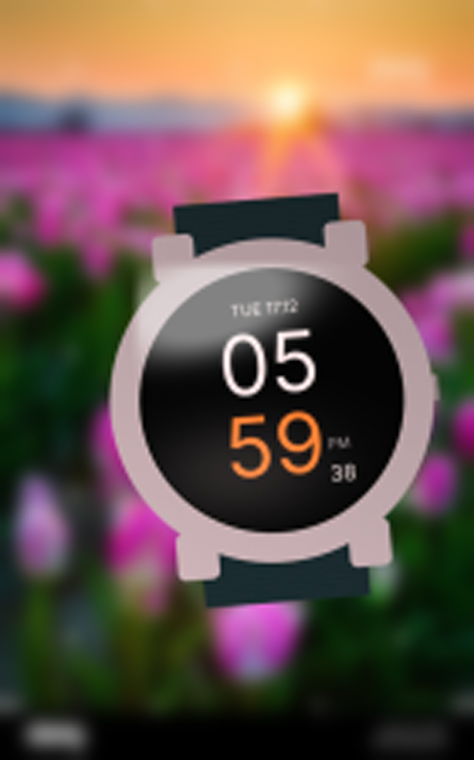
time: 5:59
